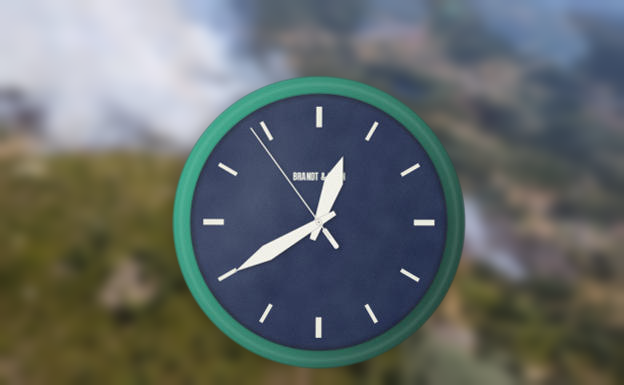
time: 12:39:54
